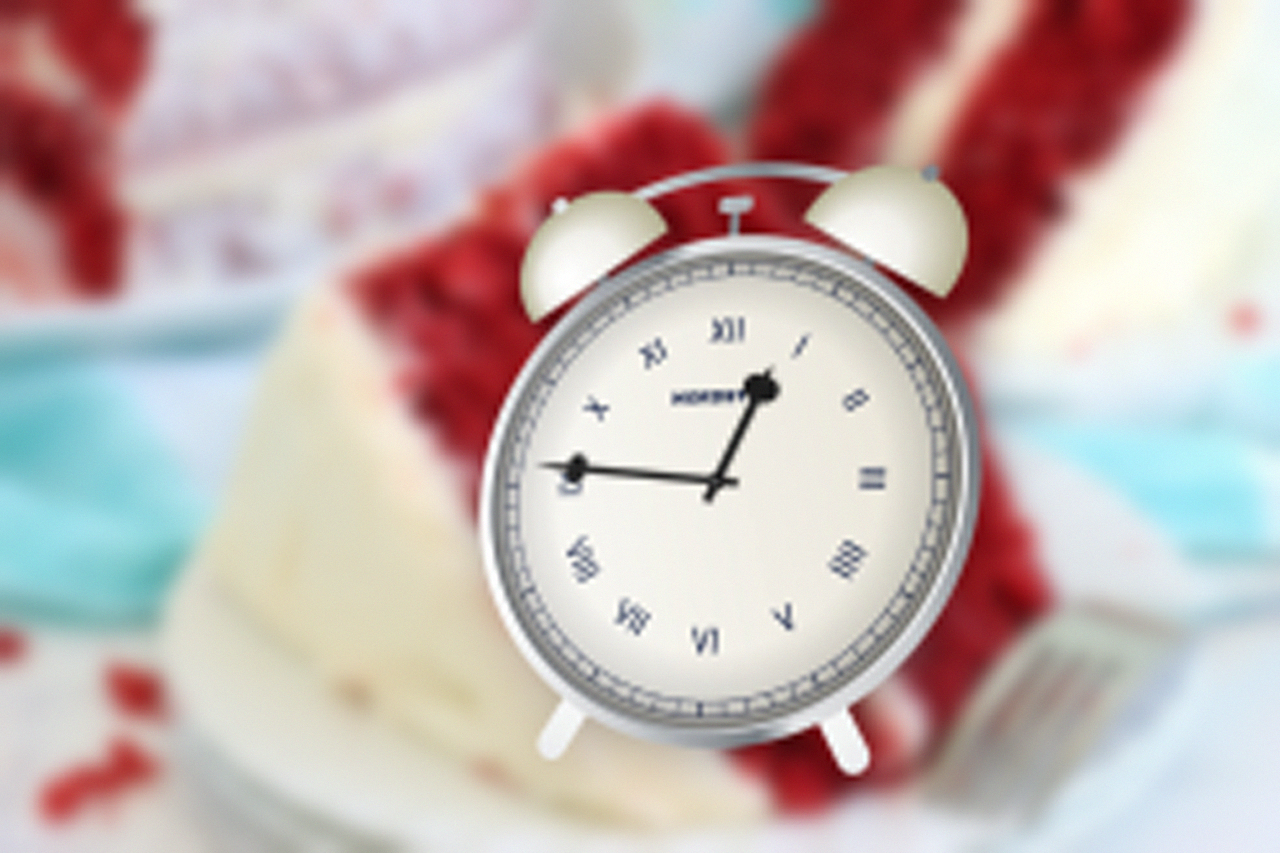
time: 12:46
